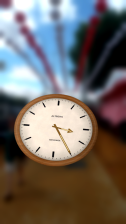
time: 3:25
